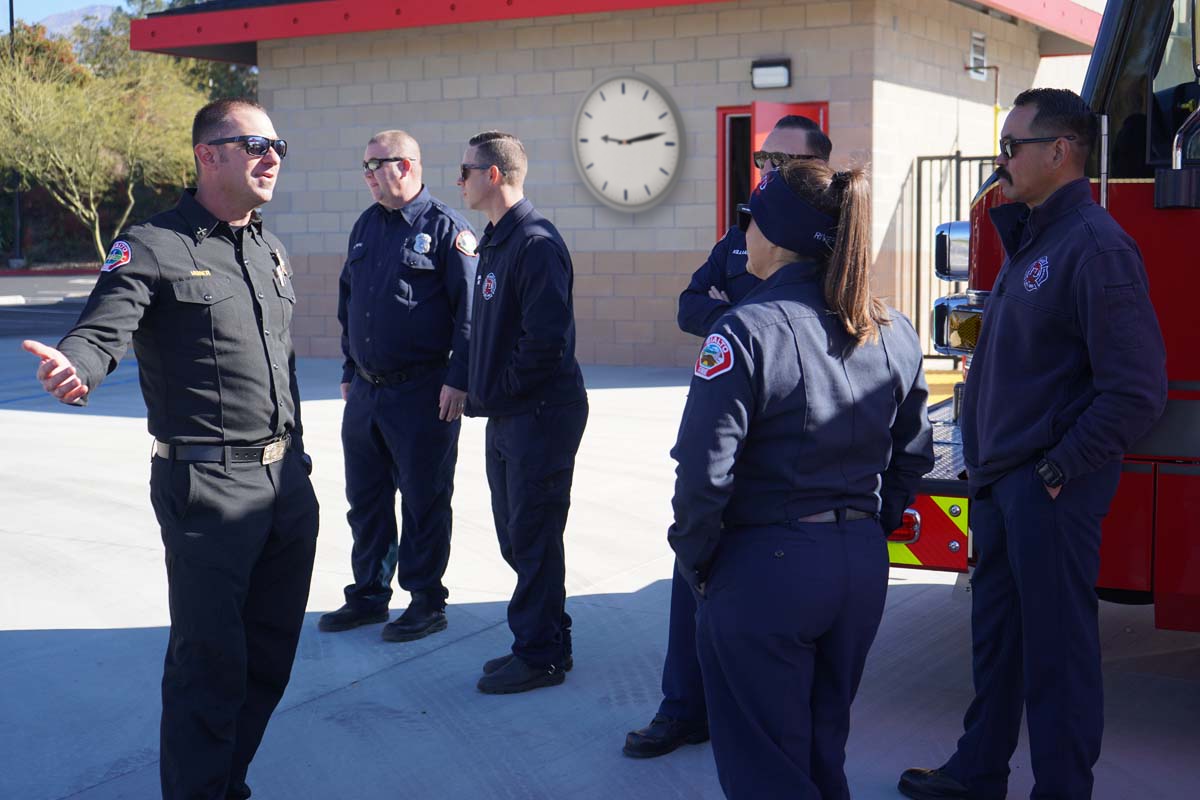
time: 9:13
